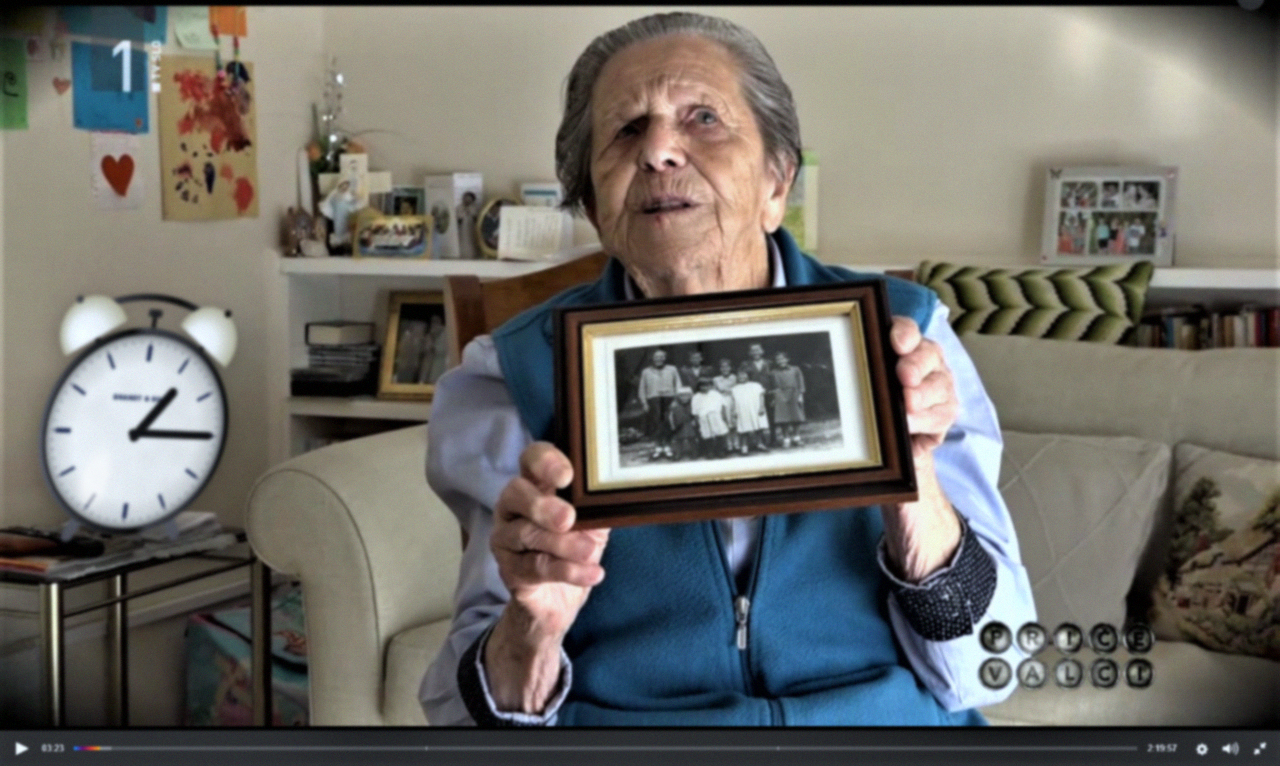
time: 1:15
